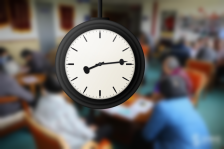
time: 8:14
